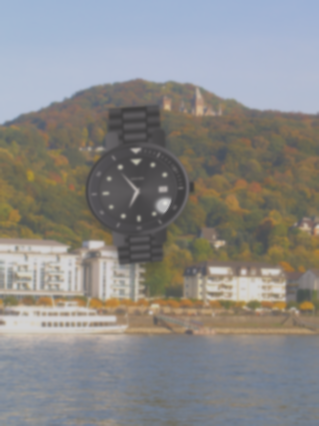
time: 6:54
